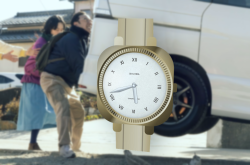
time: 5:42
